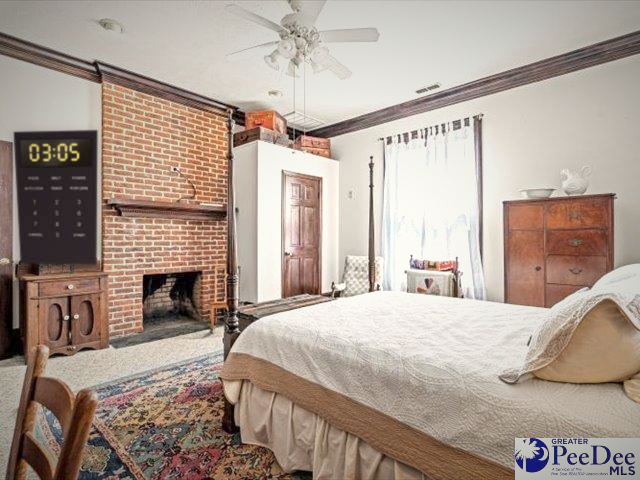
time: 3:05
